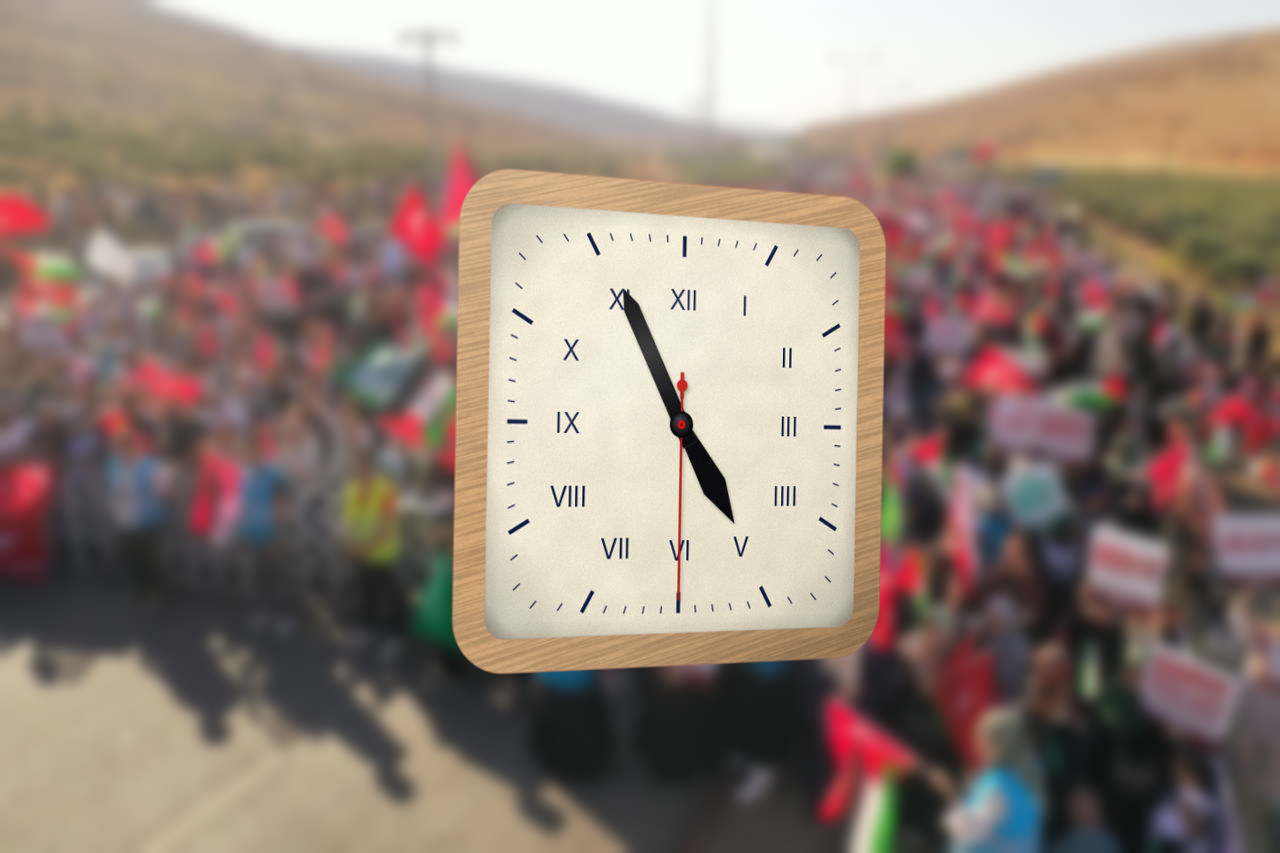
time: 4:55:30
